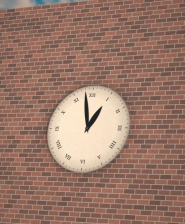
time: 12:58
